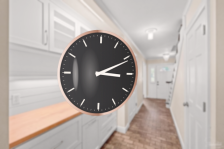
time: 3:11
